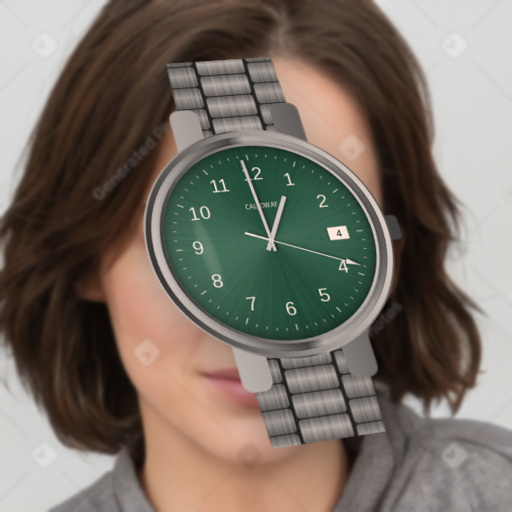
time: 12:59:19
